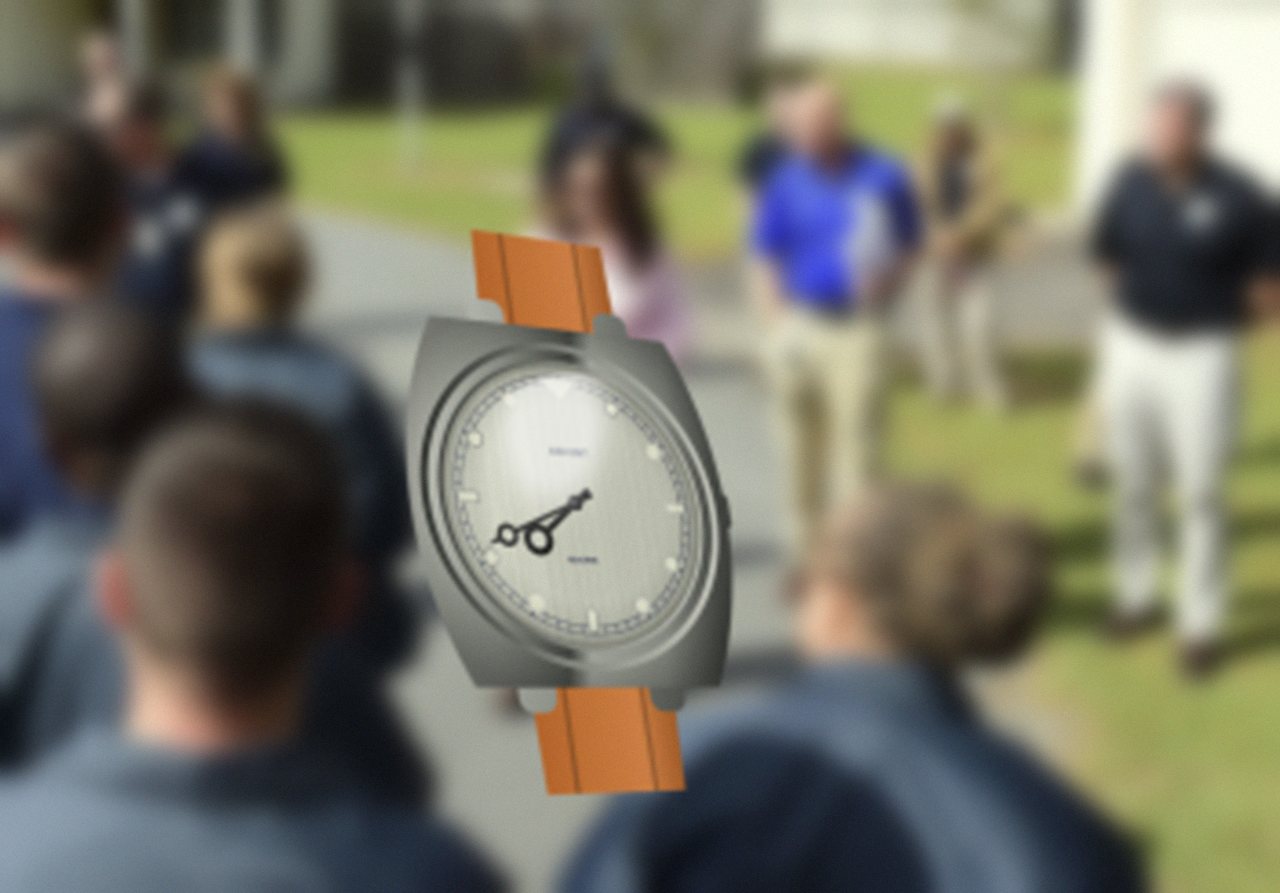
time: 7:41
